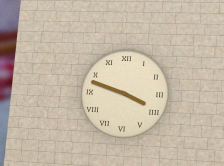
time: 3:48
